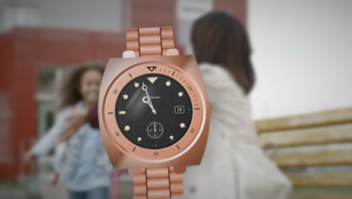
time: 10:57
